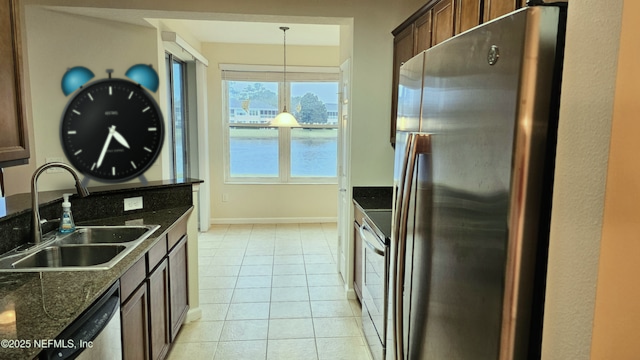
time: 4:34
